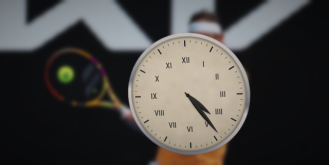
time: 4:24
